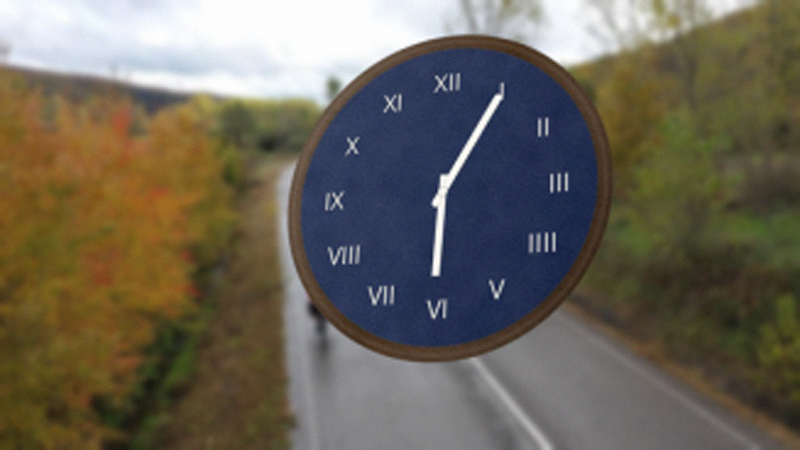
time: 6:05
